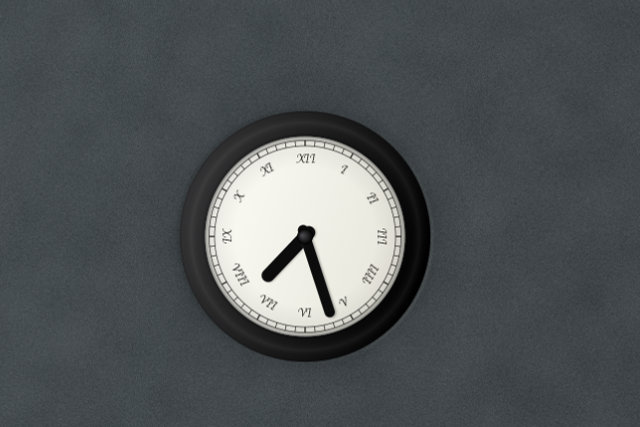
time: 7:27
